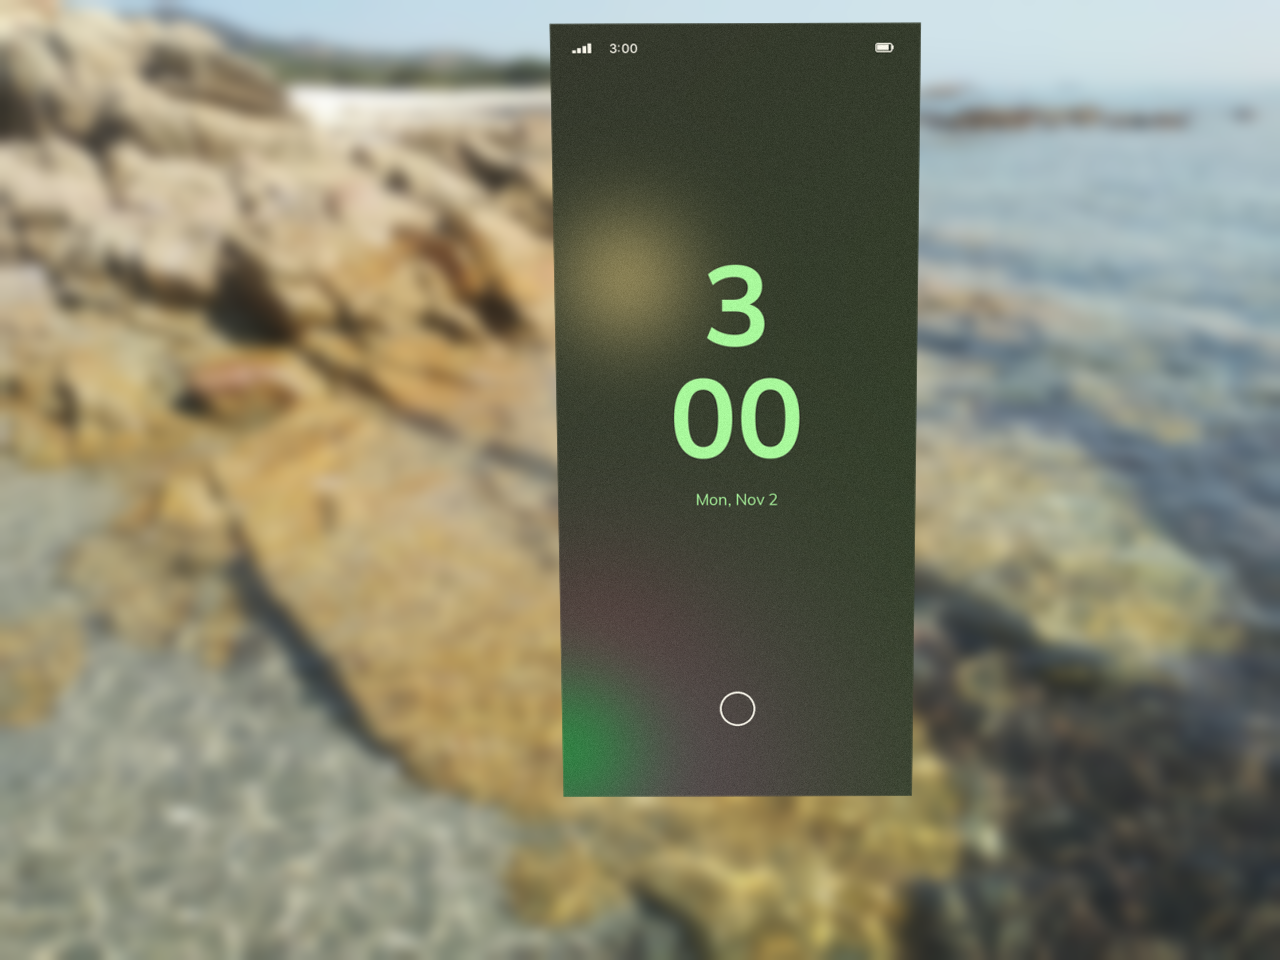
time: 3:00
